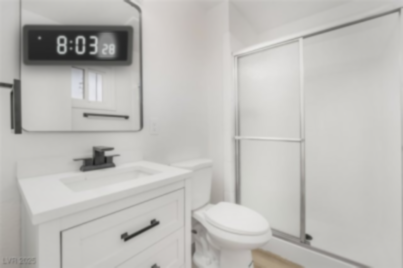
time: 8:03
